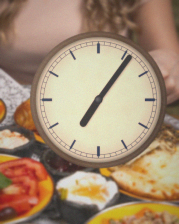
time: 7:06
